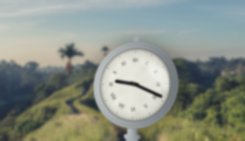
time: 9:19
